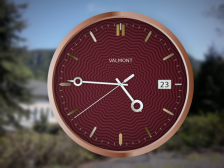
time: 4:45:39
